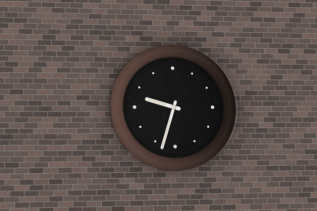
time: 9:33
